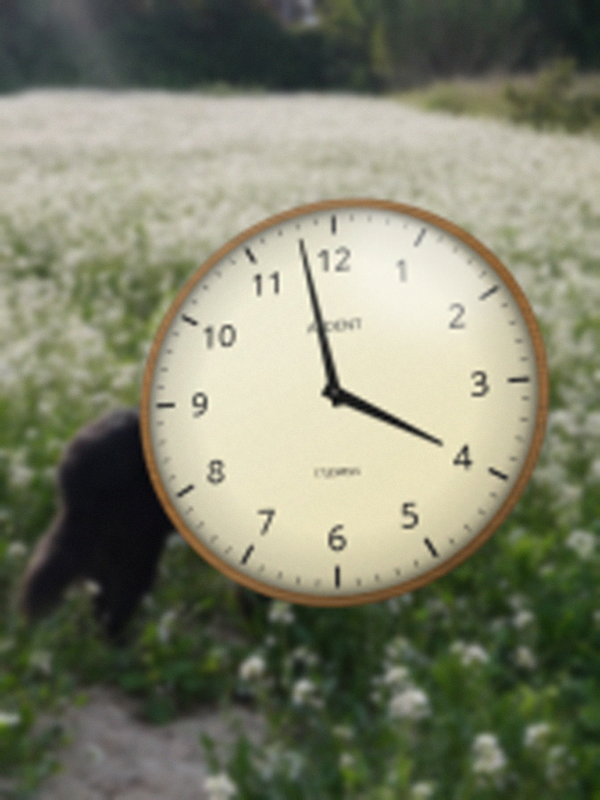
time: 3:58
